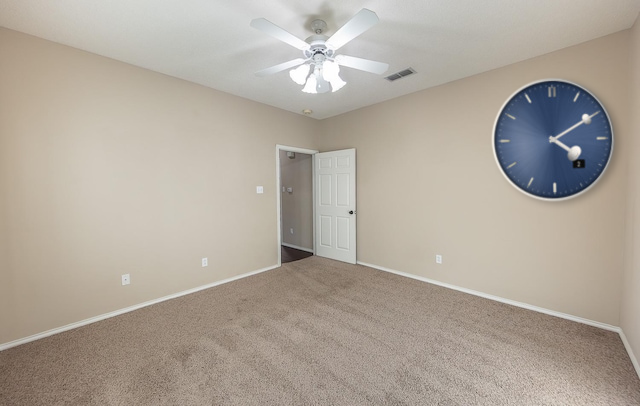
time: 4:10
